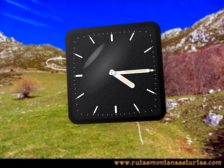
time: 4:15
